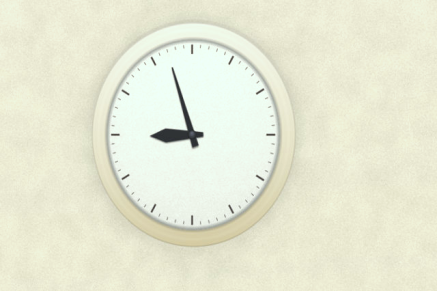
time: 8:57
